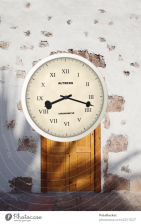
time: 8:18
